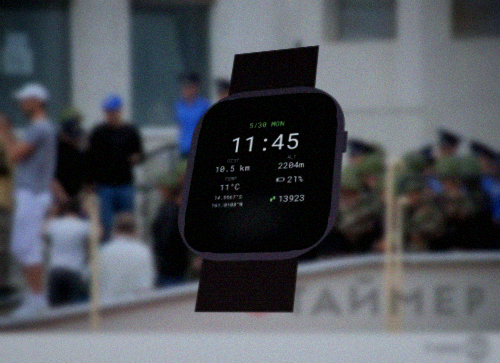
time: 11:45
